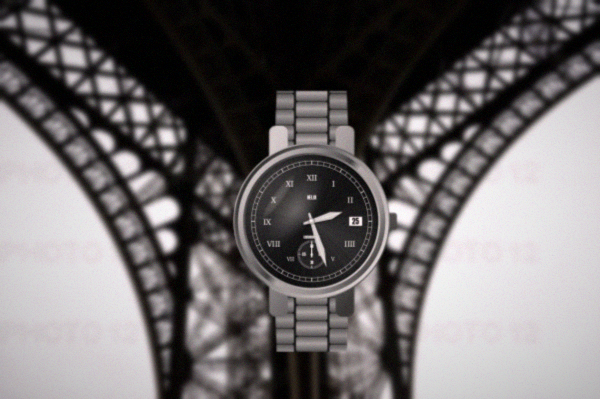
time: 2:27
